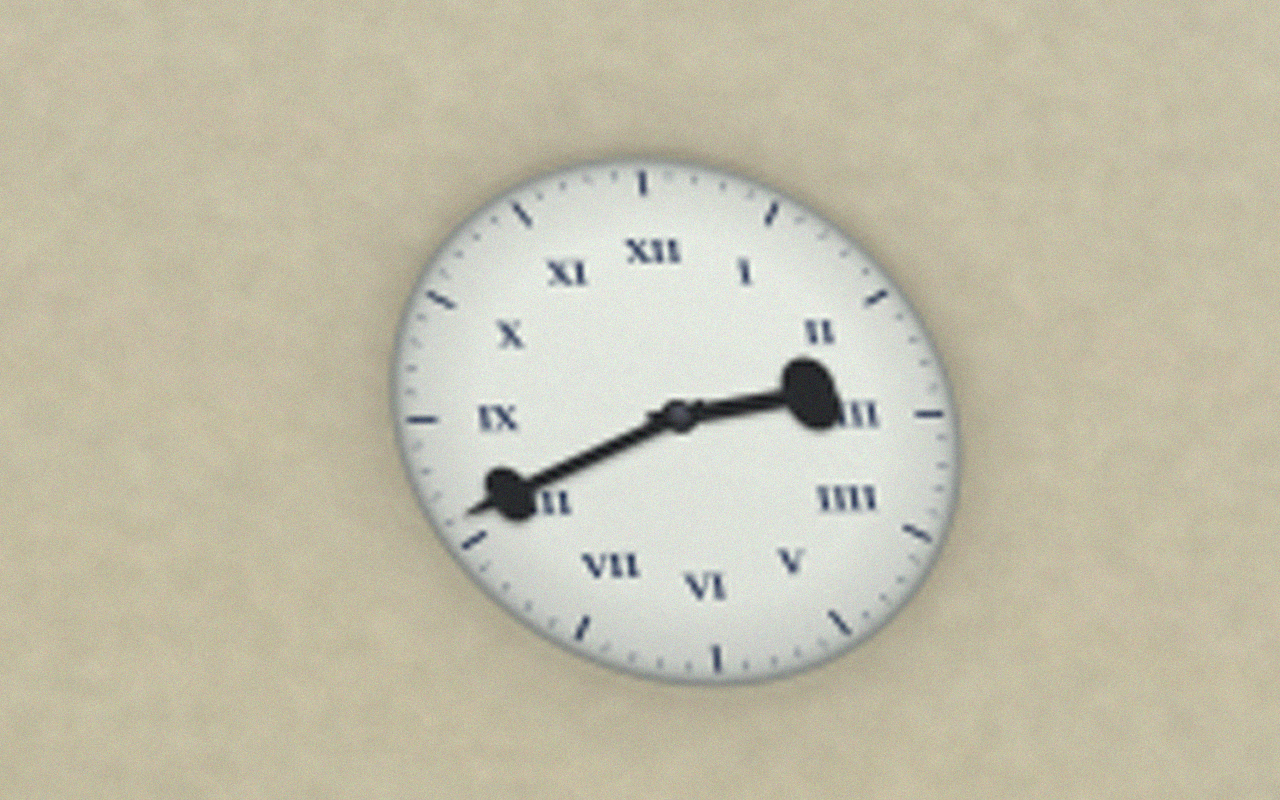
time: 2:41
